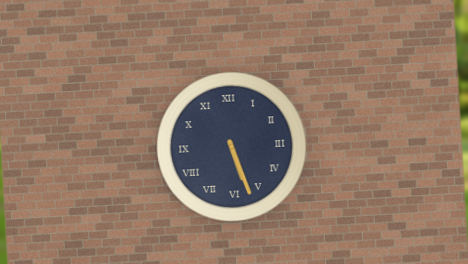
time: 5:27
